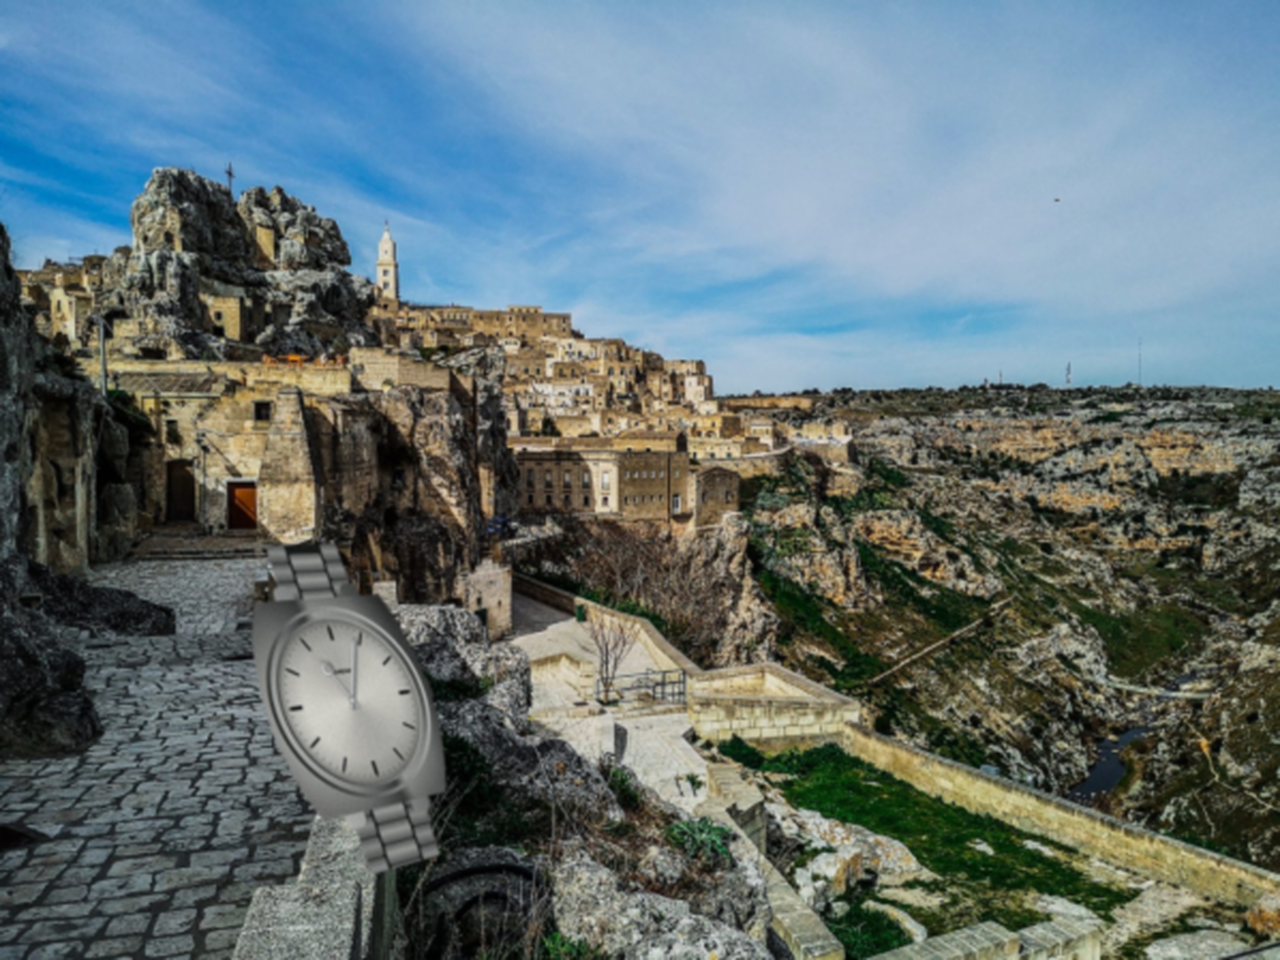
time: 11:04
